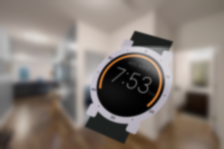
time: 7:53
